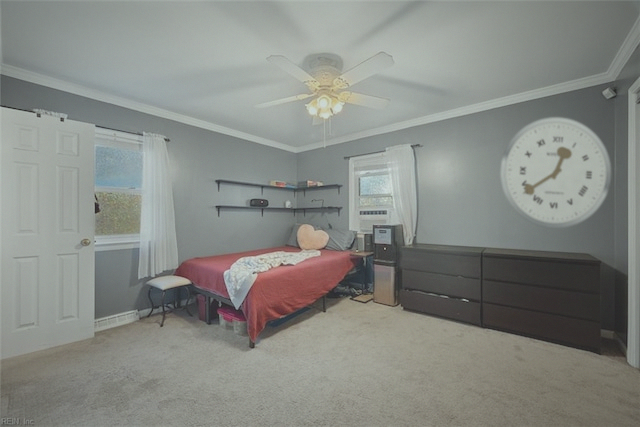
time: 12:39
